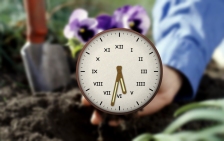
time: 5:32
